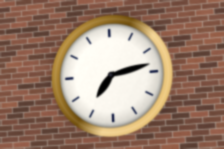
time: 7:13
